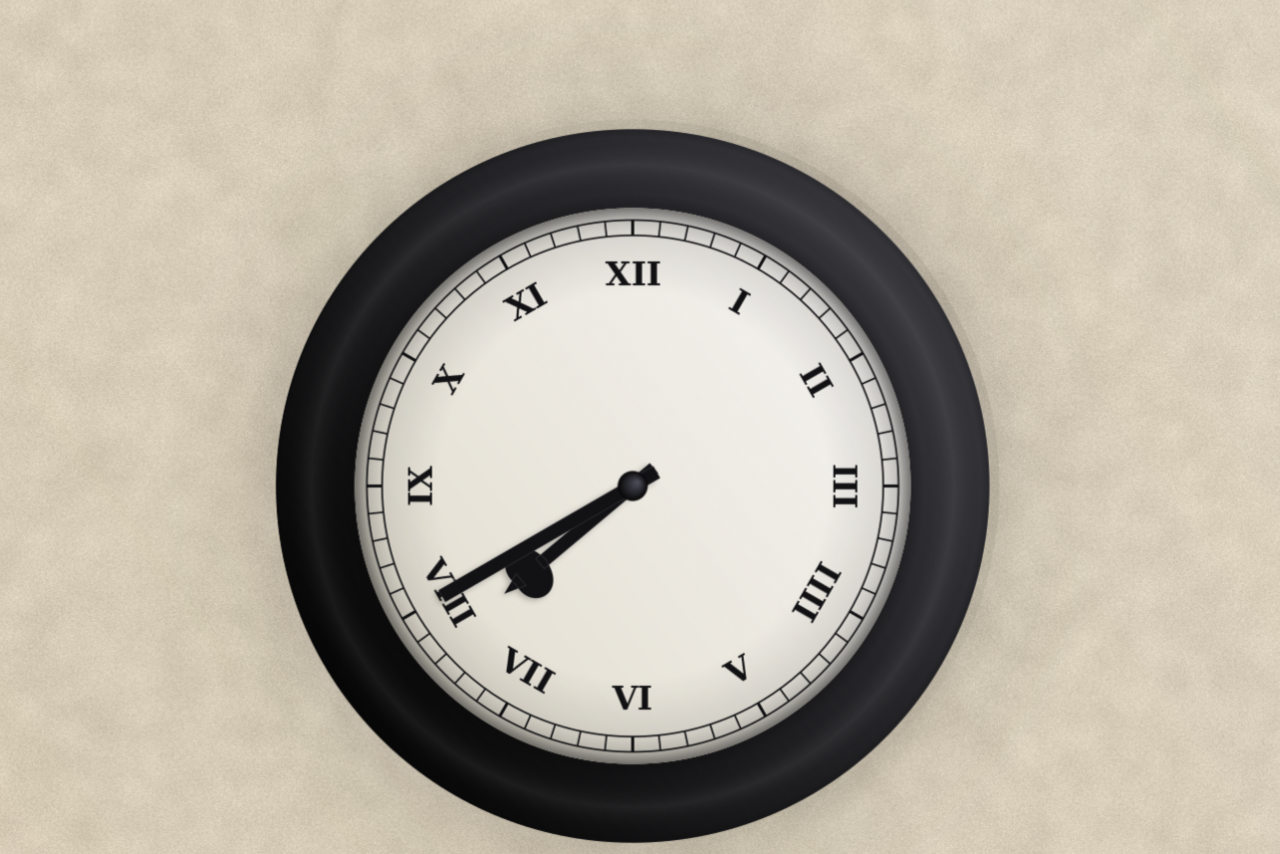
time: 7:40
